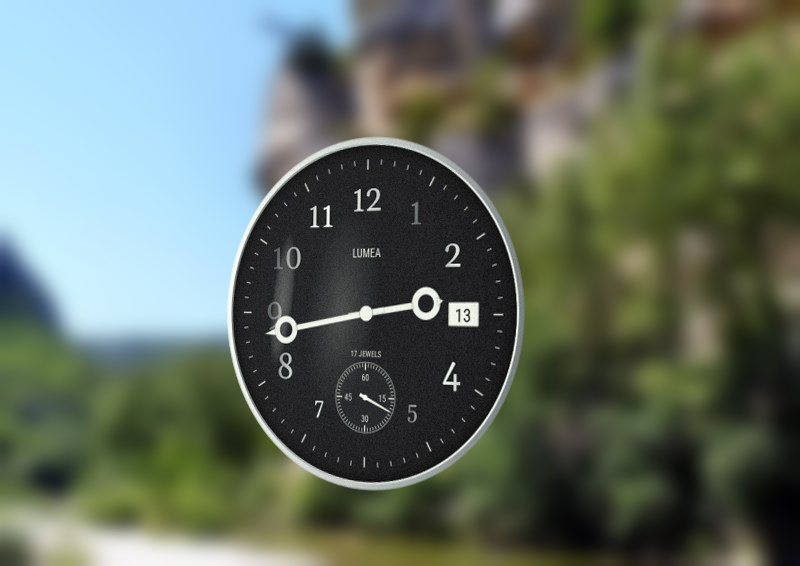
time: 2:43:19
